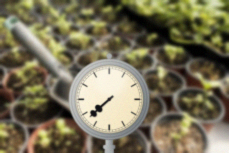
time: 7:38
